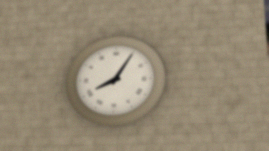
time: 8:05
